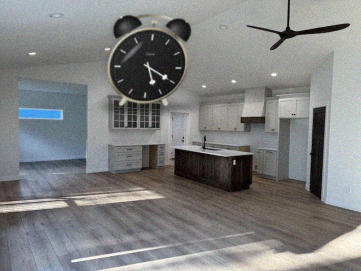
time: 5:20
